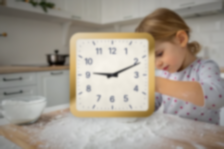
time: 9:11
